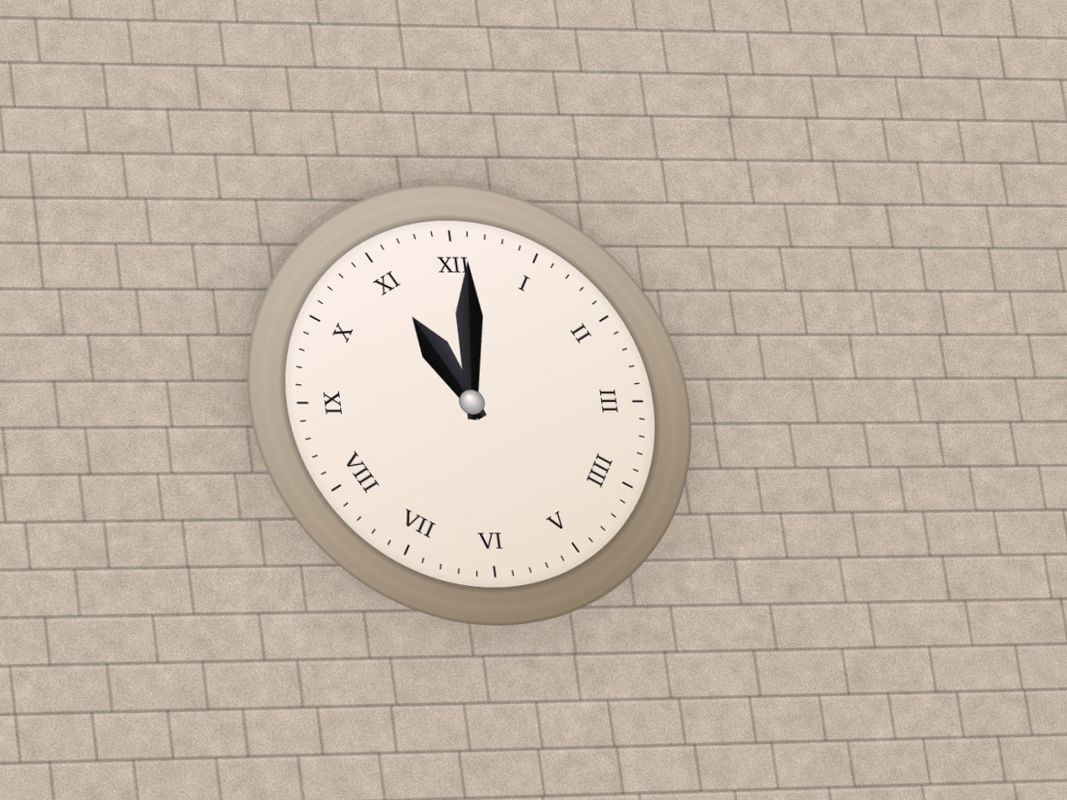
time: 11:01
